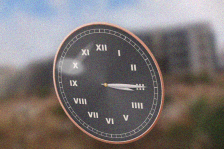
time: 3:15
